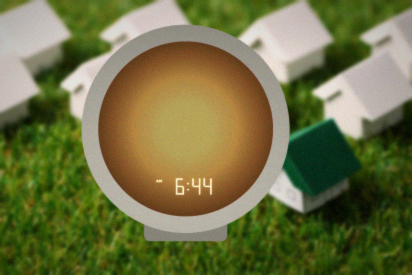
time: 6:44
